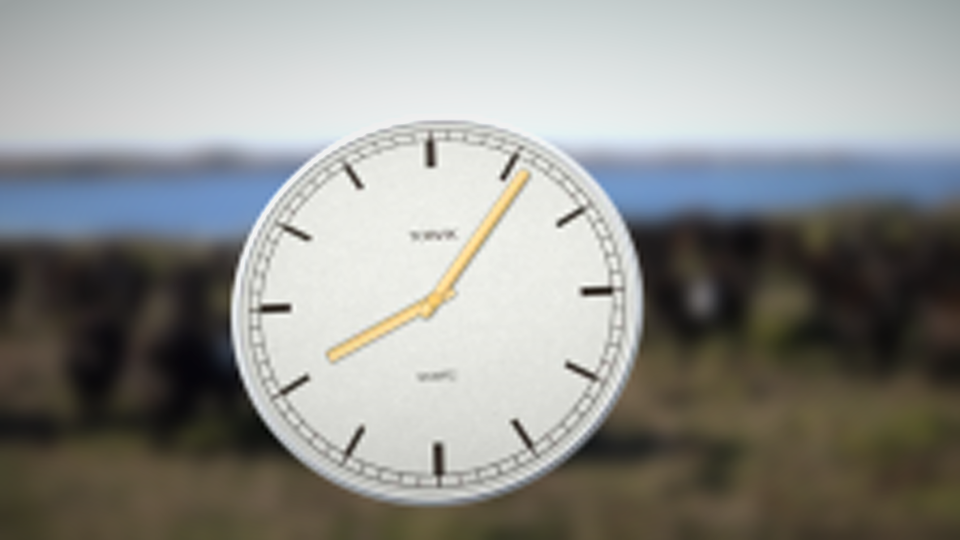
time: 8:06
